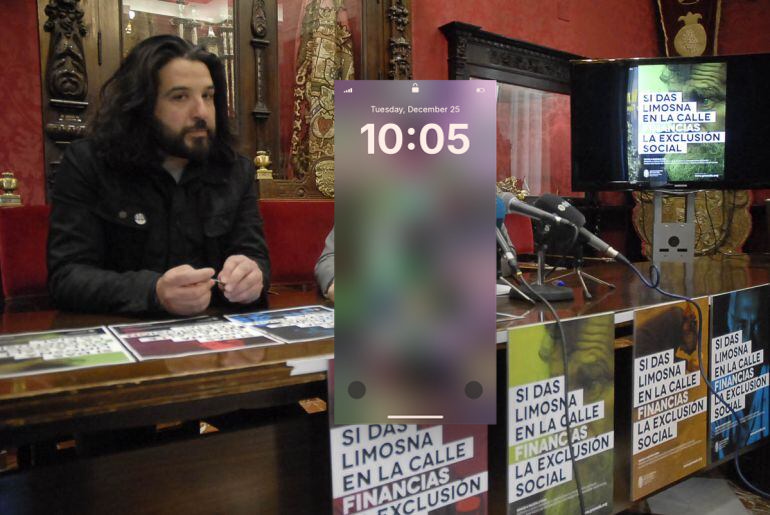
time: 10:05
